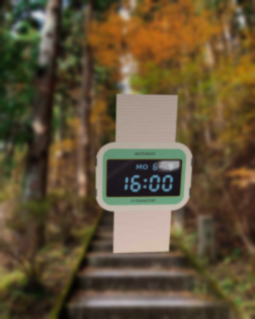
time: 16:00
